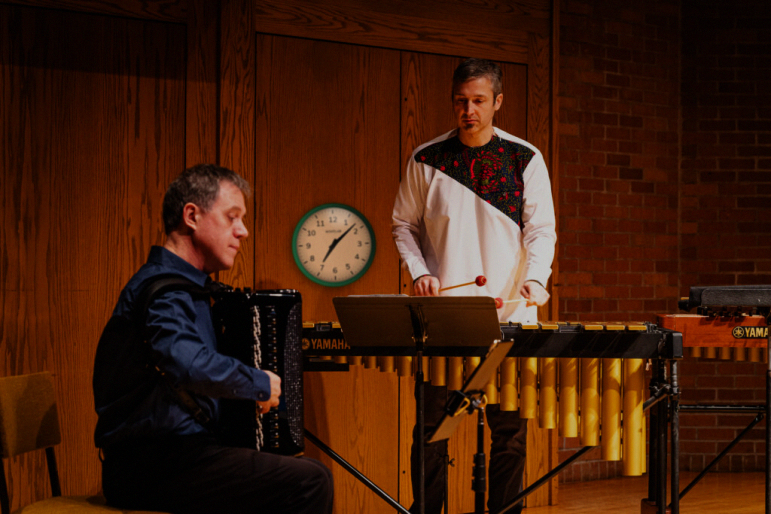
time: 7:08
